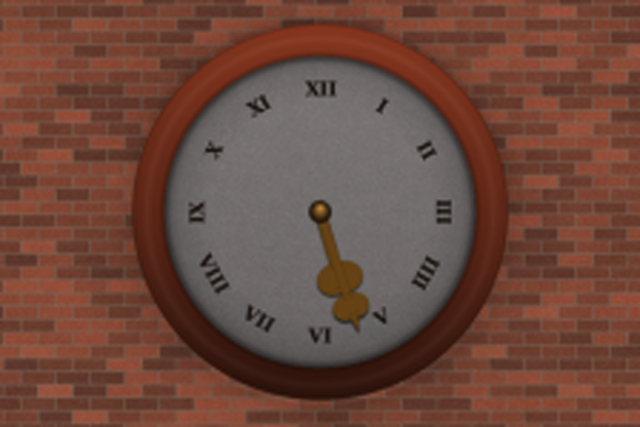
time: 5:27
